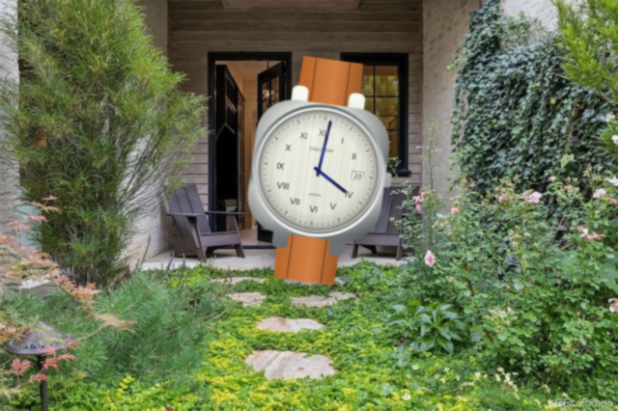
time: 4:01
